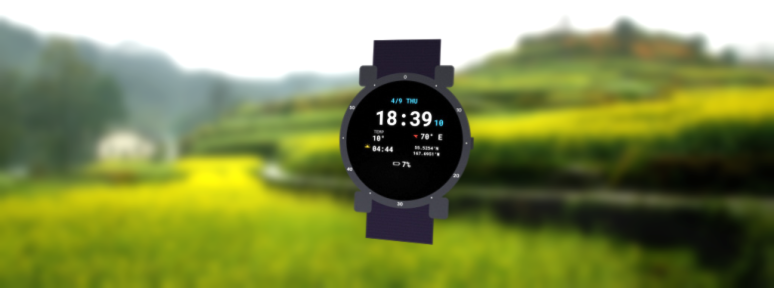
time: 18:39
